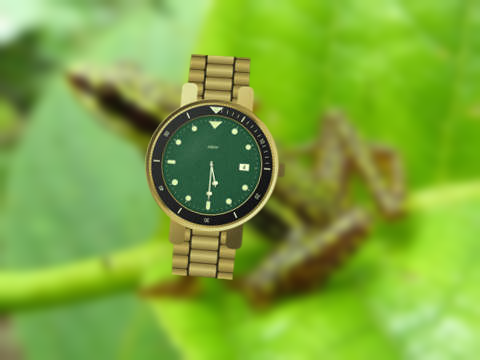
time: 5:30
